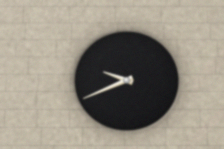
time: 9:41
